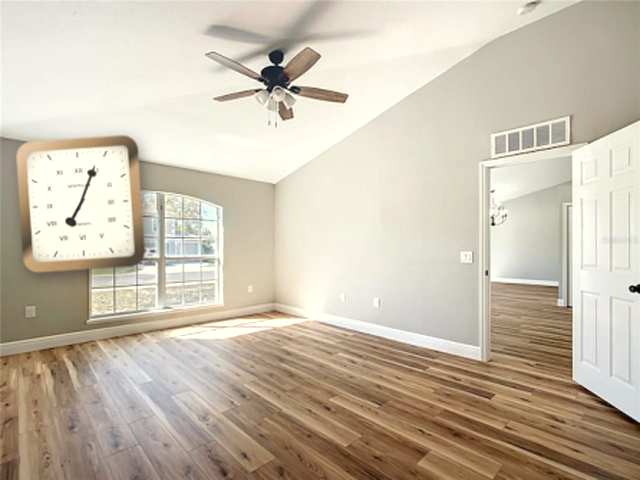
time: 7:04
